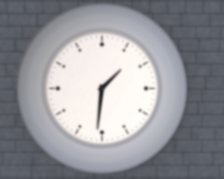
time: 1:31
